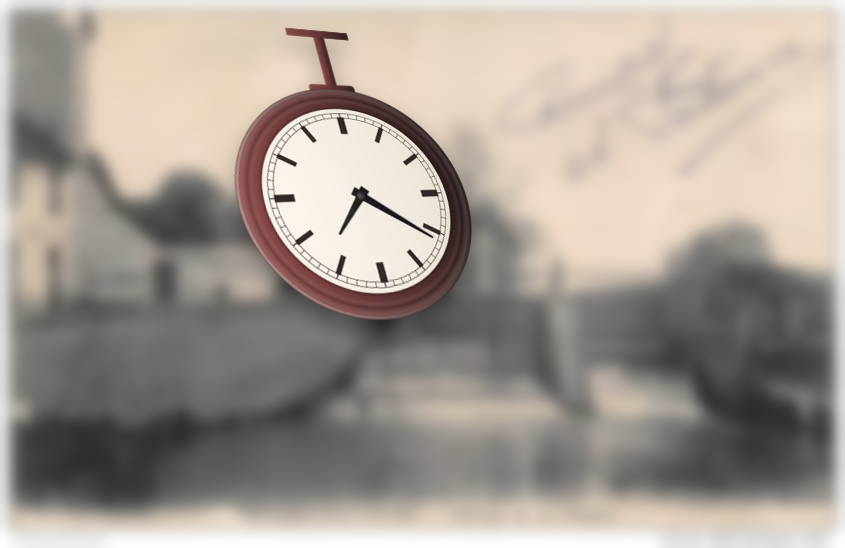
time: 7:21
